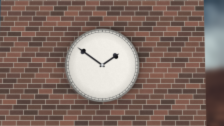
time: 1:51
